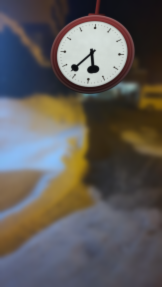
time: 5:37
